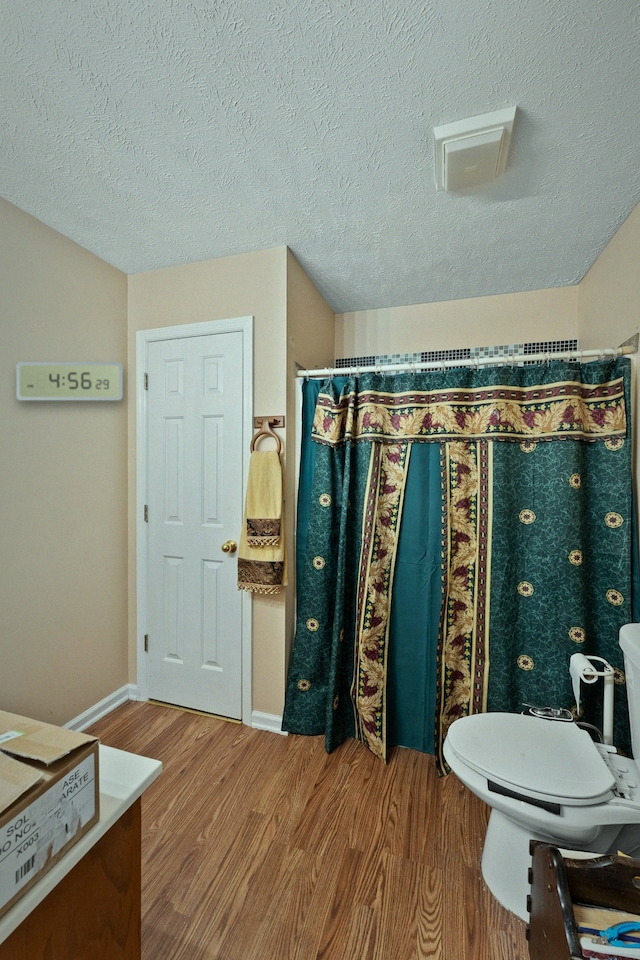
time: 4:56:29
